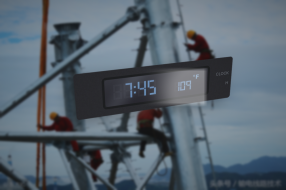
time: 7:45
